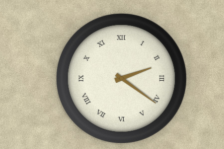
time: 2:21
